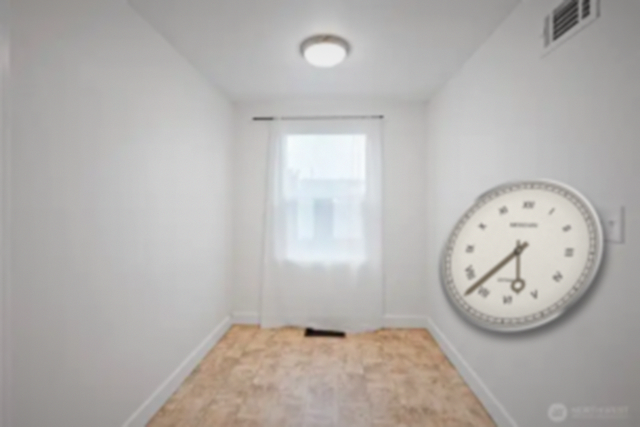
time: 5:37
